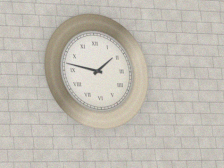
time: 1:47
